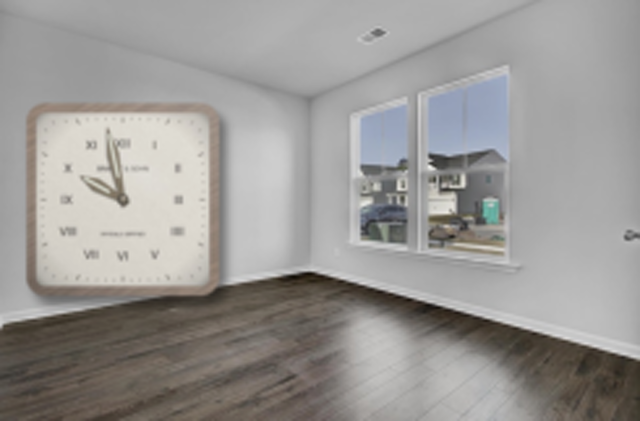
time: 9:58
